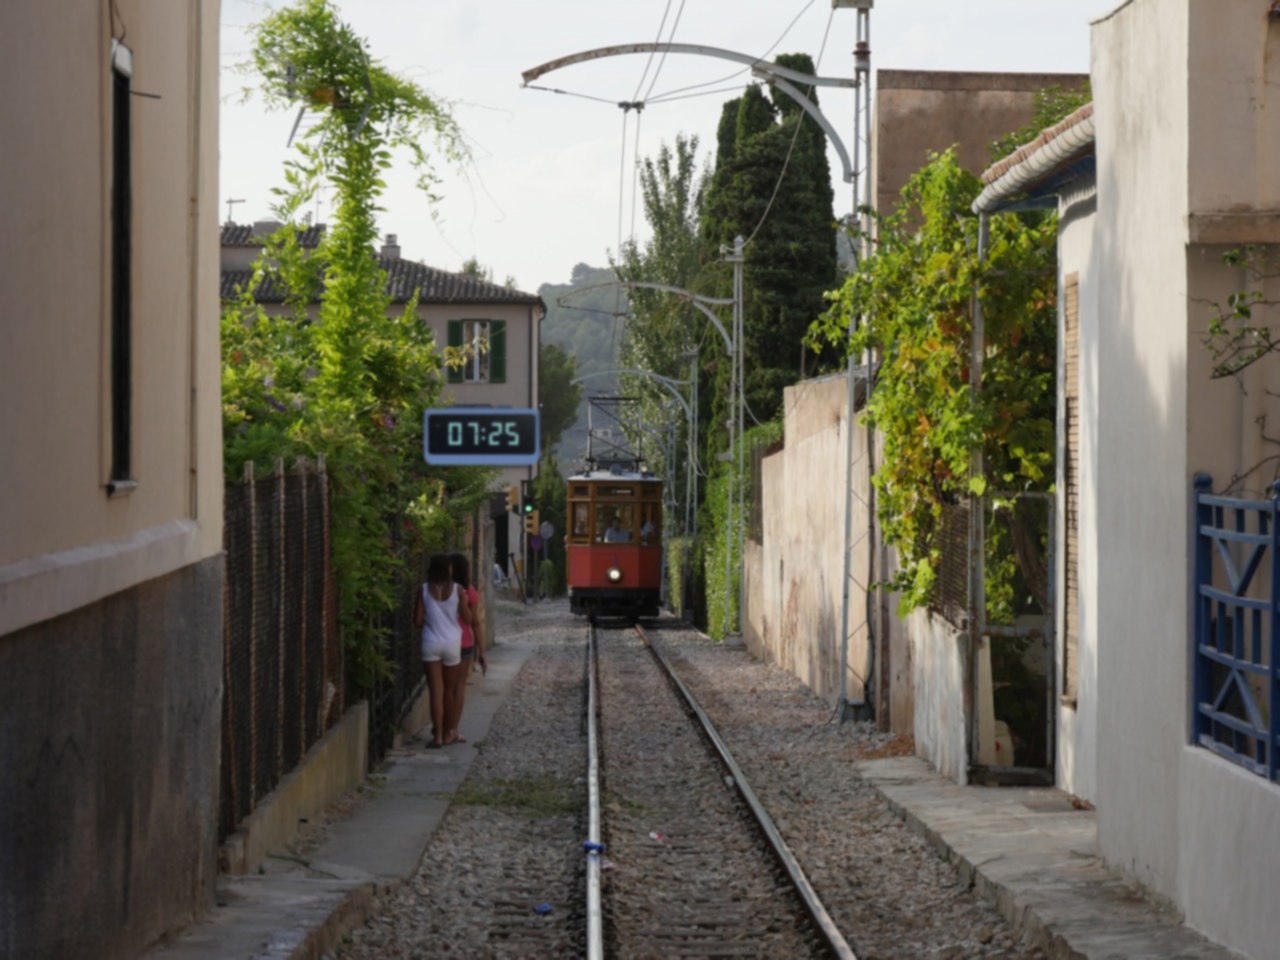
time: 7:25
